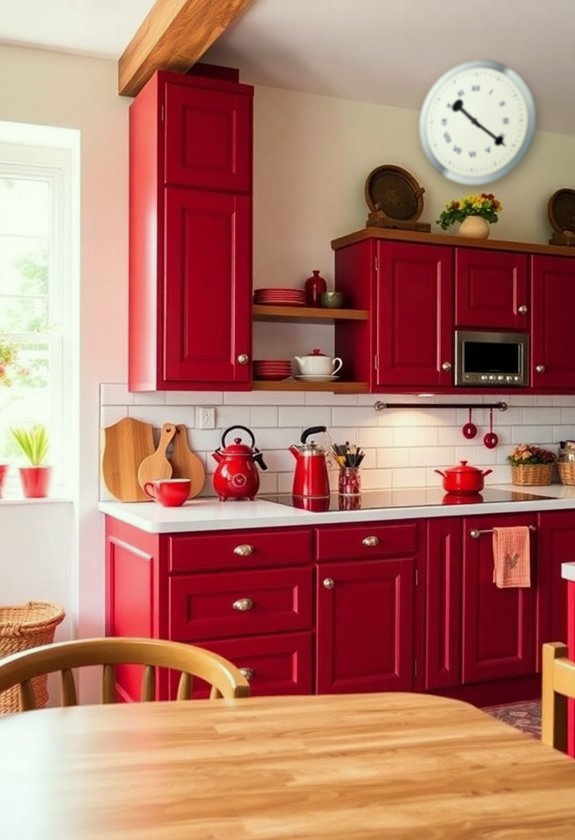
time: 10:21
